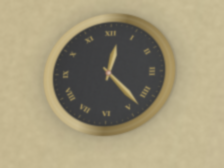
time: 12:23
